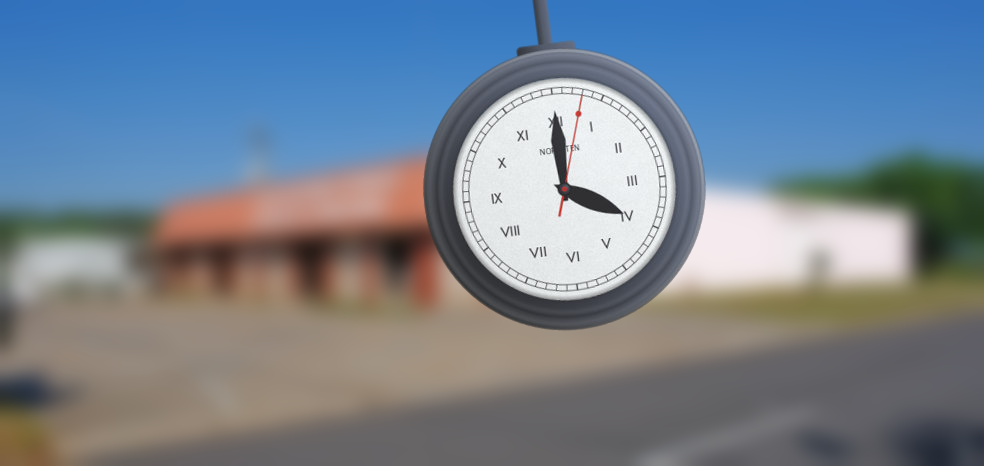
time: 4:00:03
